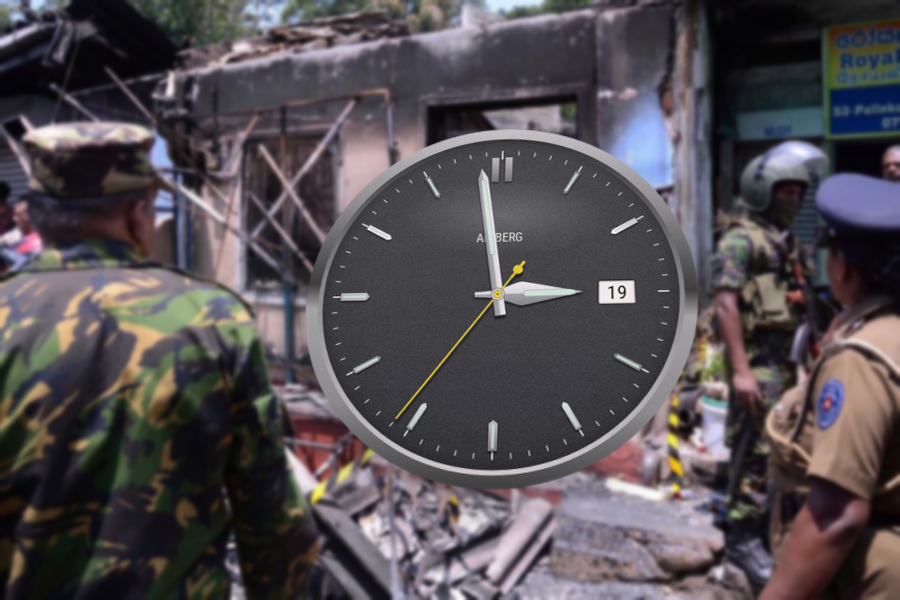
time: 2:58:36
